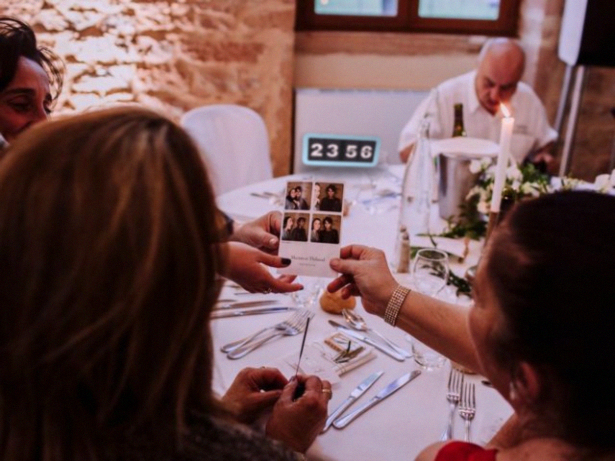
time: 23:56
